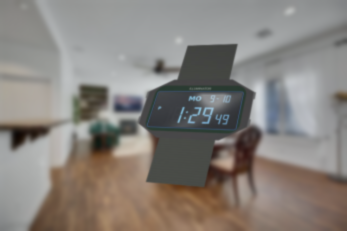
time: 1:29:49
